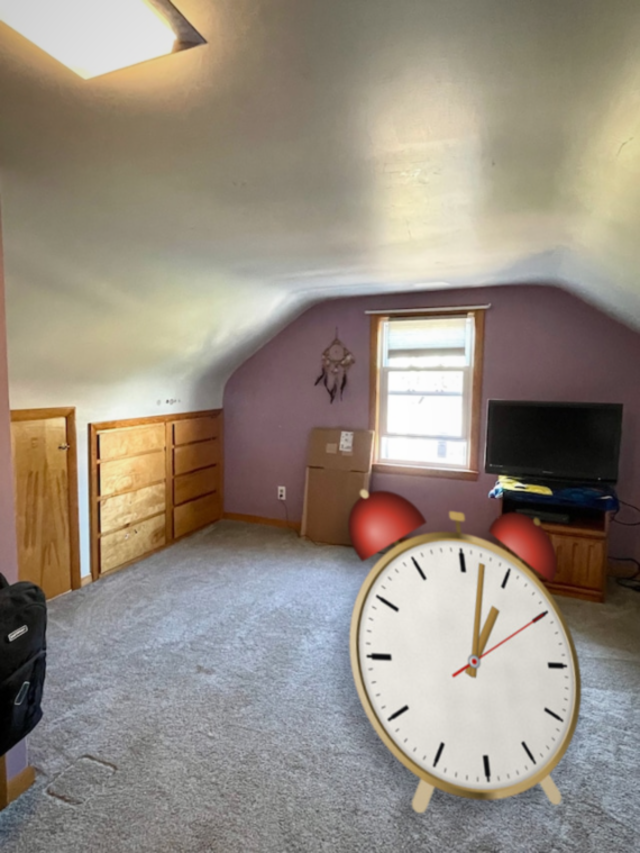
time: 1:02:10
